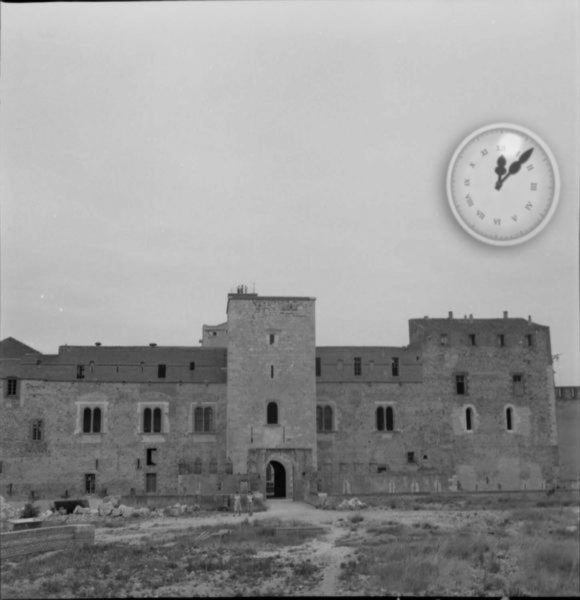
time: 12:07
